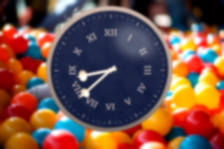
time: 8:38
